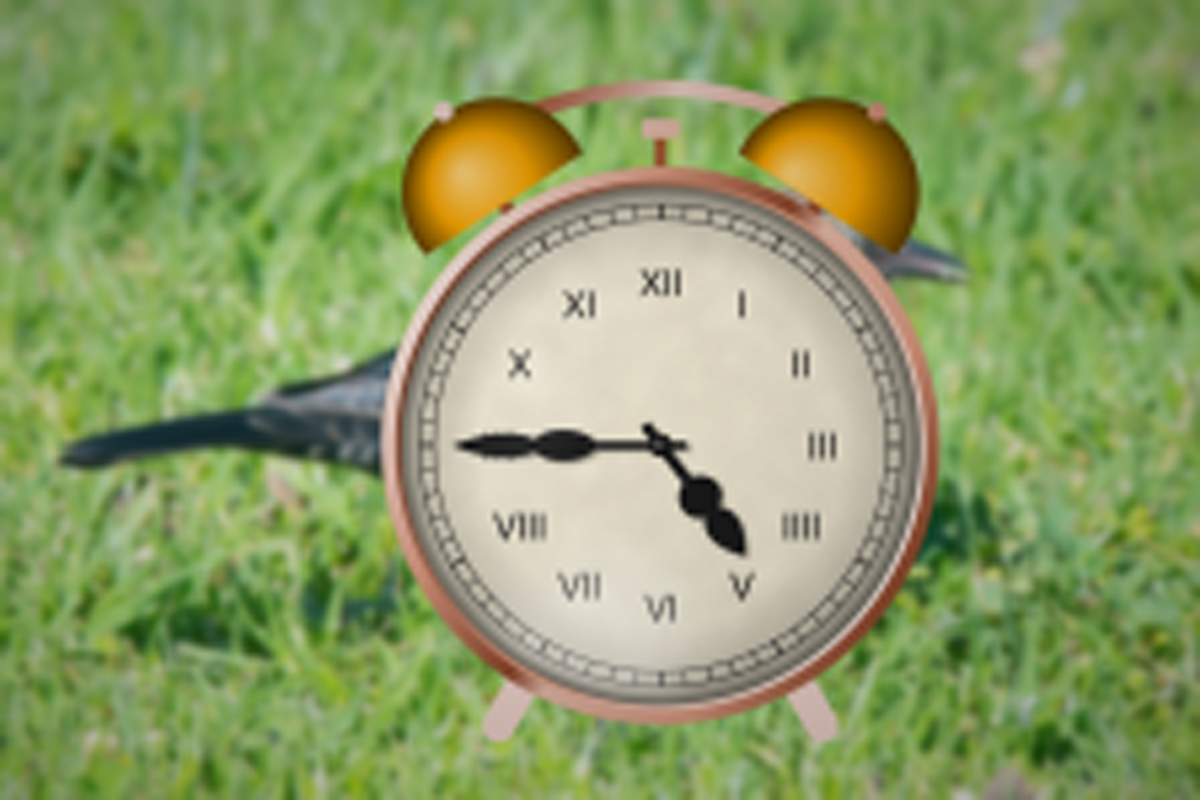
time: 4:45
